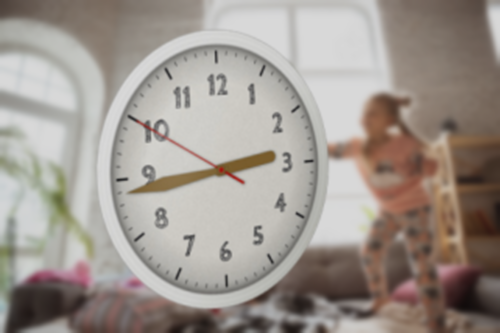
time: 2:43:50
